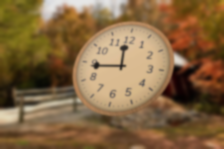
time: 11:44
